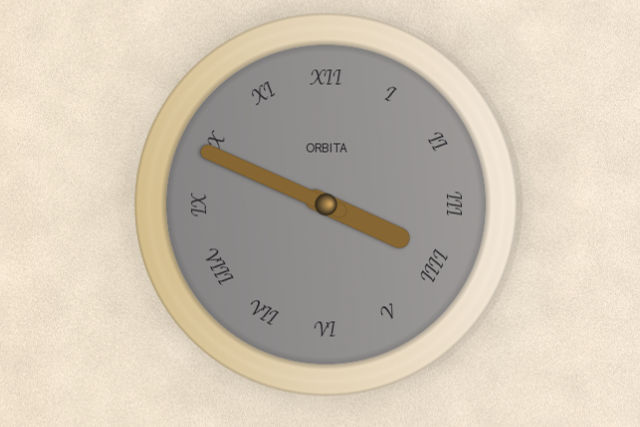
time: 3:49
